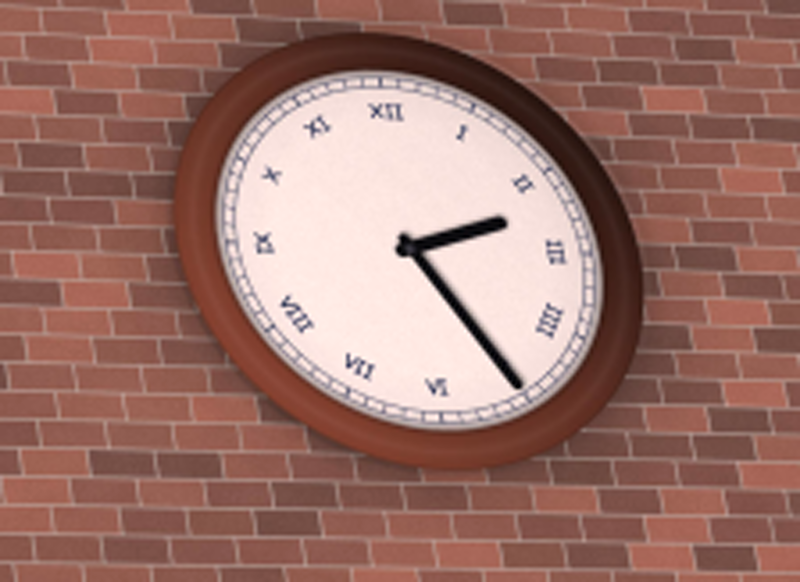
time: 2:25
